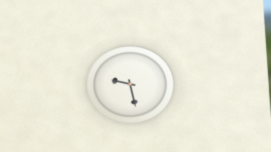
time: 9:28
